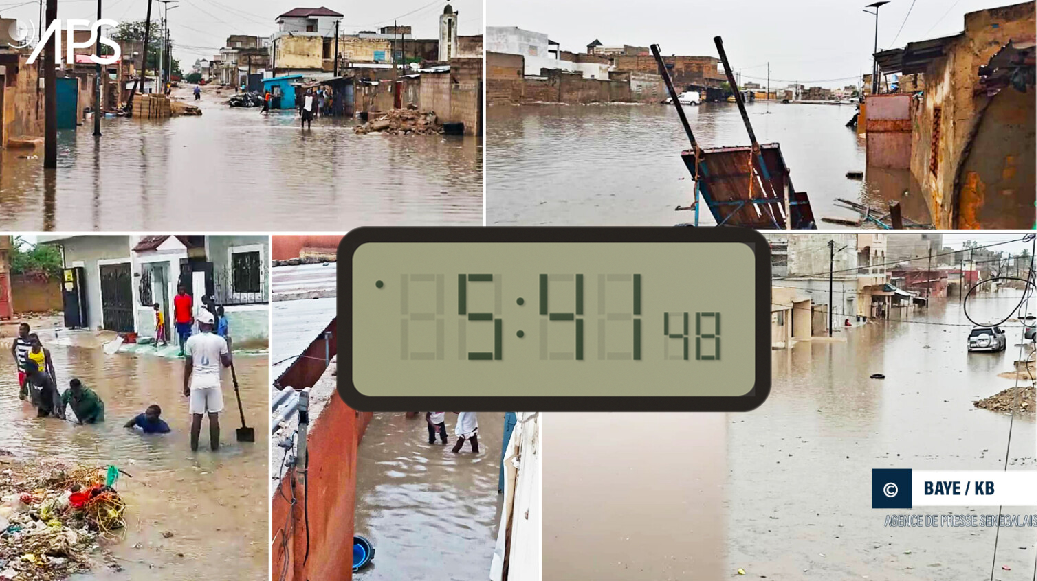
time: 5:41:48
